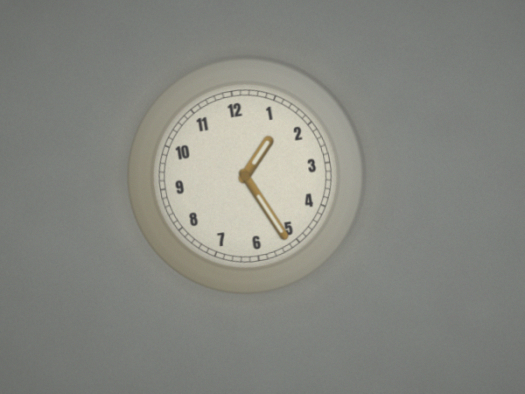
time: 1:26
